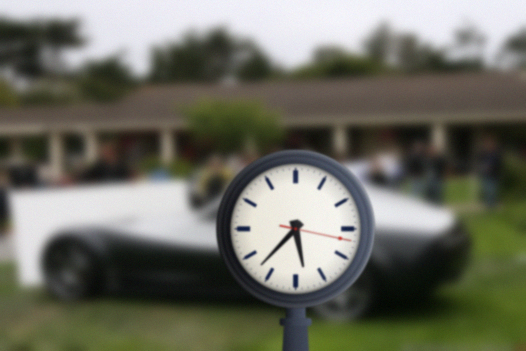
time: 5:37:17
